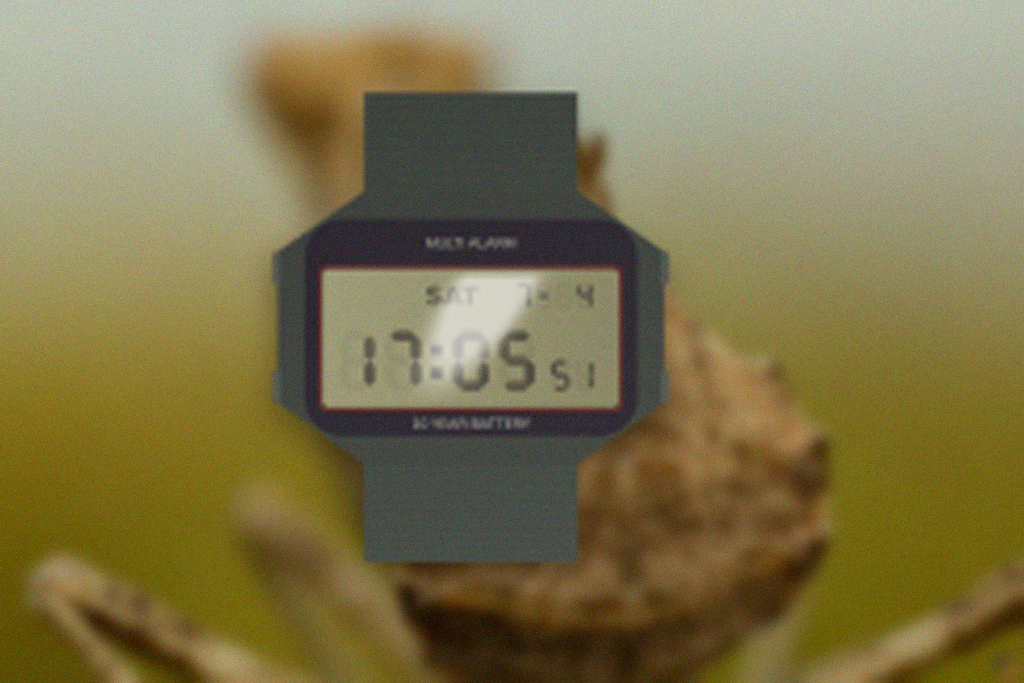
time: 17:05:51
